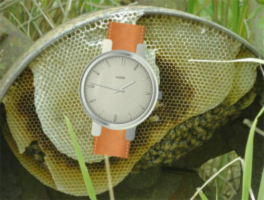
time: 1:46
